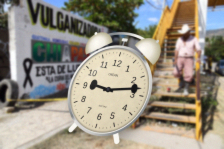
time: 9:13
